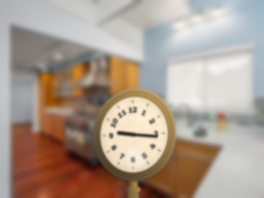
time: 9:16
